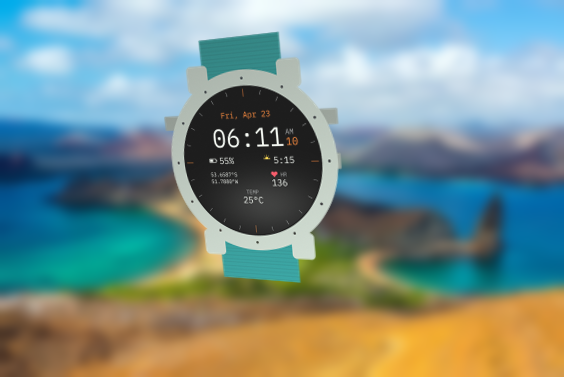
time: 6:11:10
